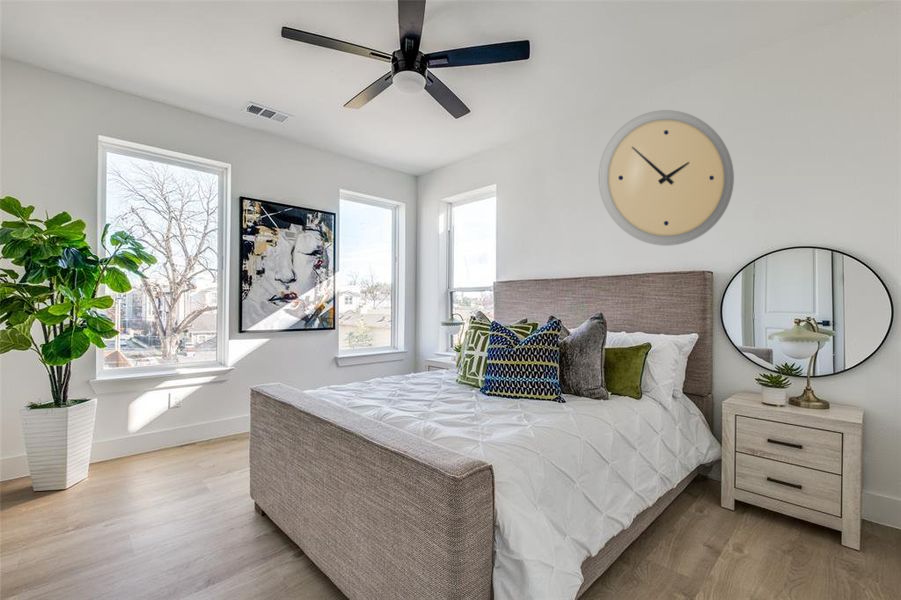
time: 1:52
